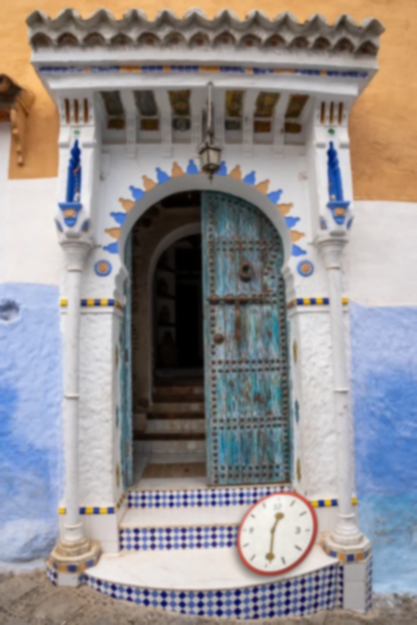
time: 12:29
